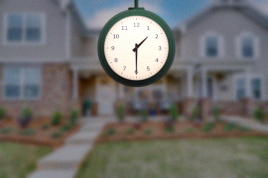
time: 1:30
